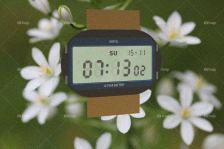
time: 7:13:02
